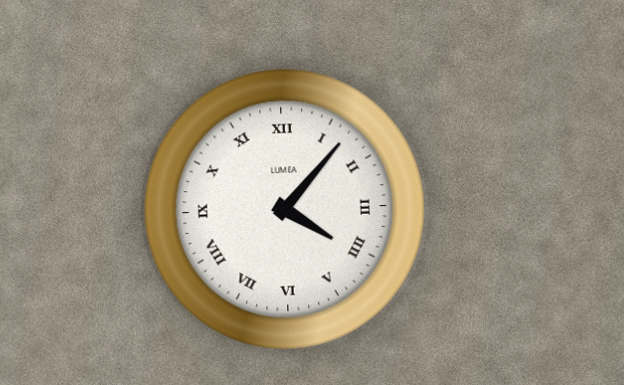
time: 4:07
